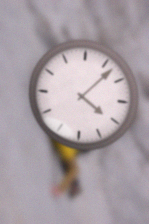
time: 4:07
